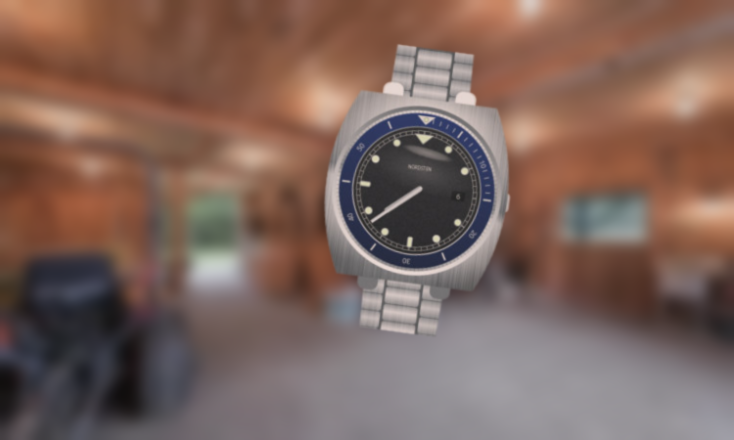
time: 7:38
